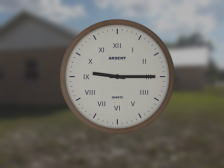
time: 9:15
